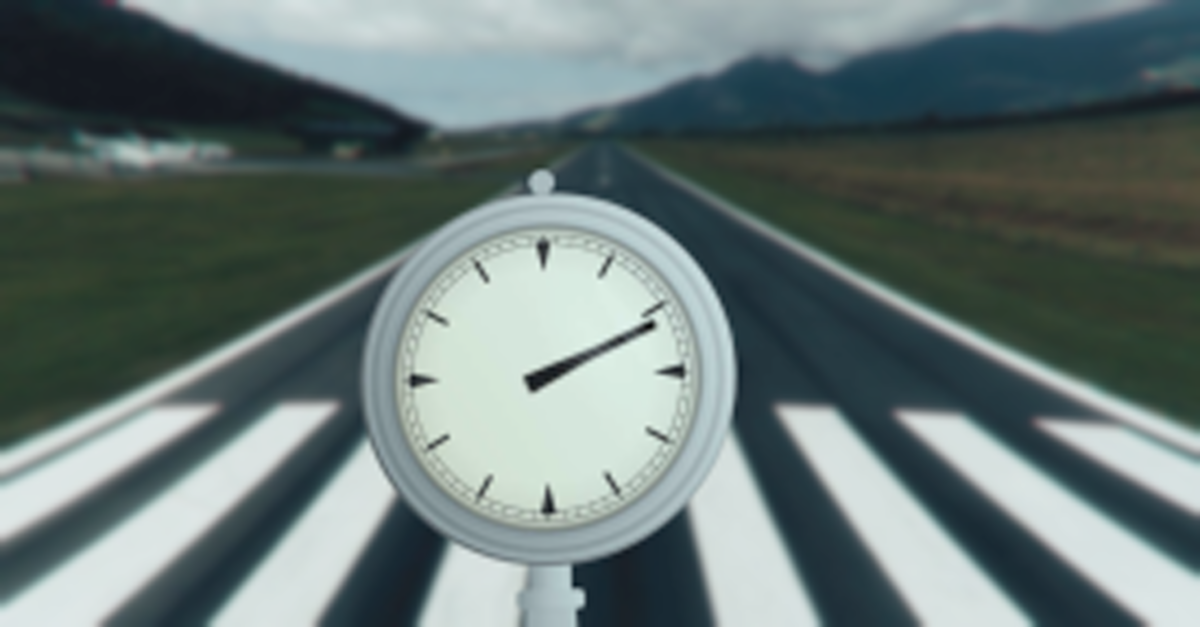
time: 2:11
